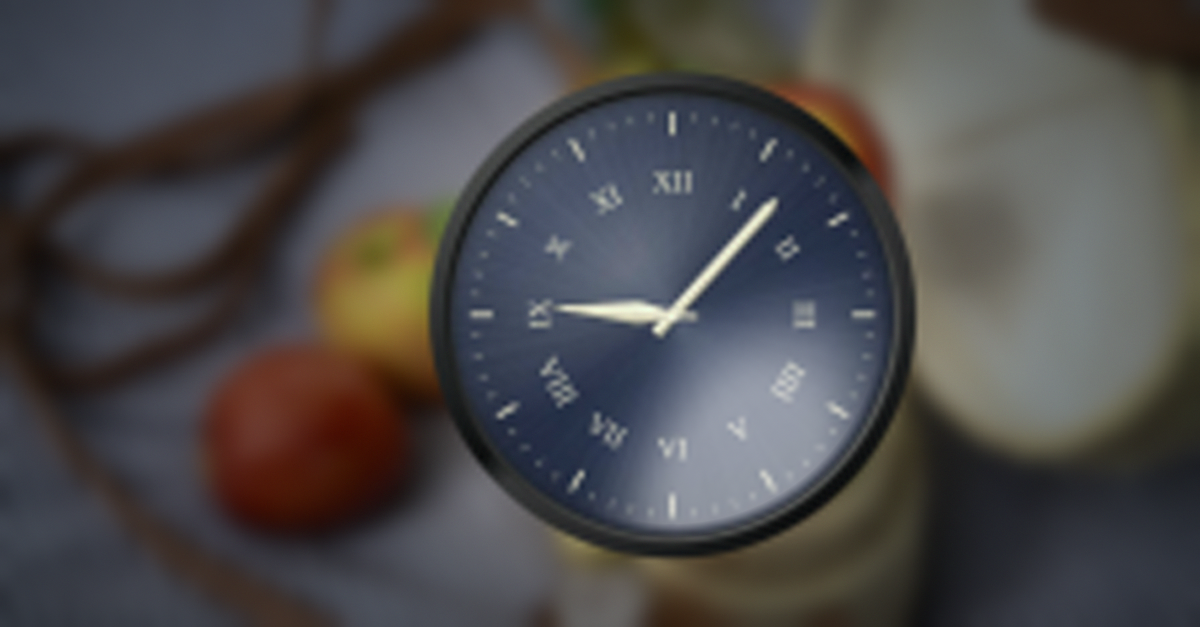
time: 9:07
